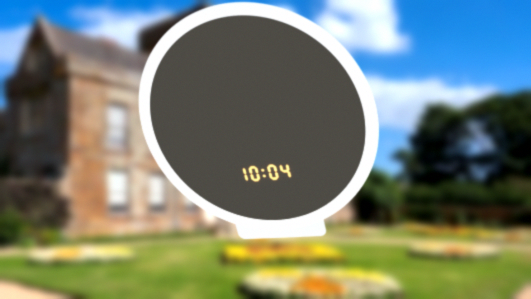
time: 10:04
